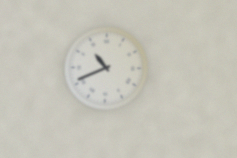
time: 10:41
